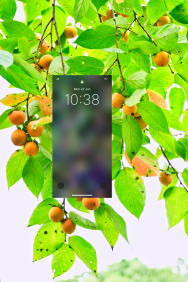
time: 10:38
